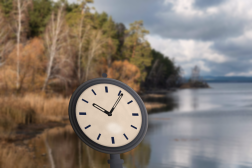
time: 10:06
